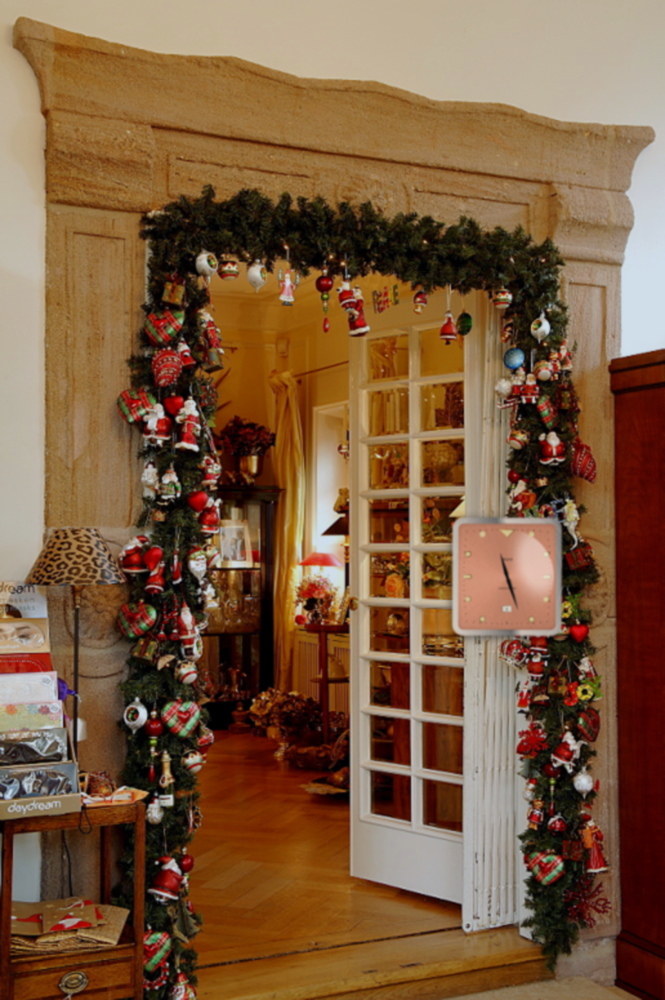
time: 11:27
